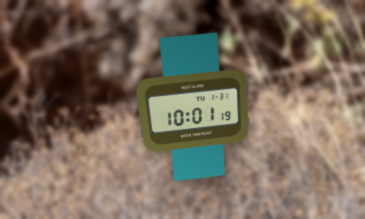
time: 10:01:19
